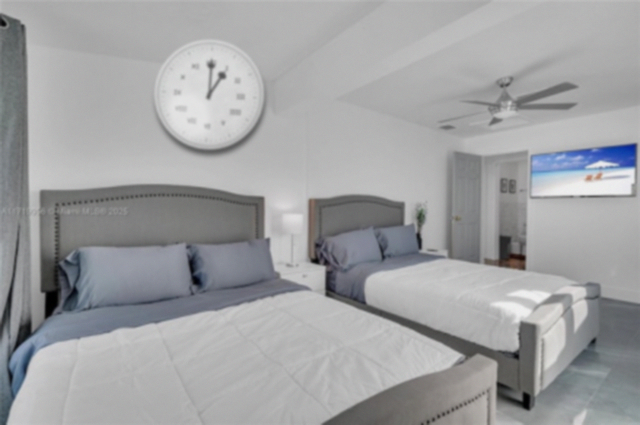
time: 1:00
